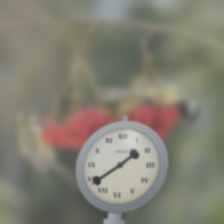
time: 1:39
